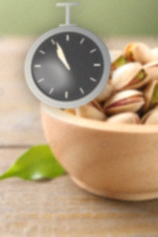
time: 10:56
